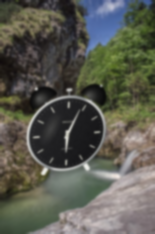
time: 6:04
